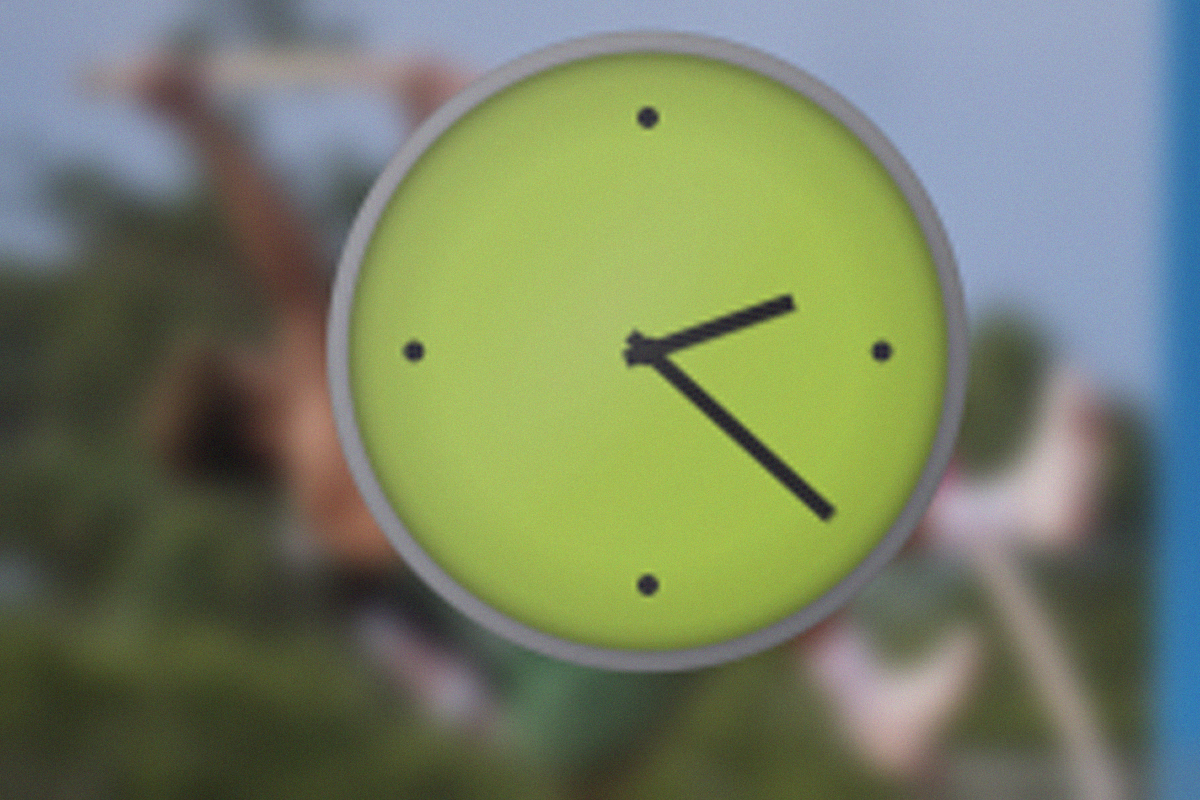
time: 2:22
